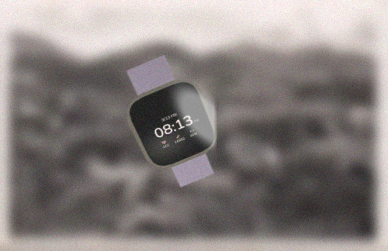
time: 8:13
